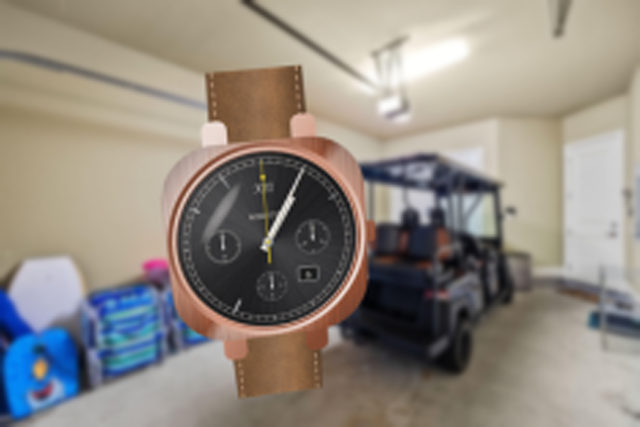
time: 1:05
